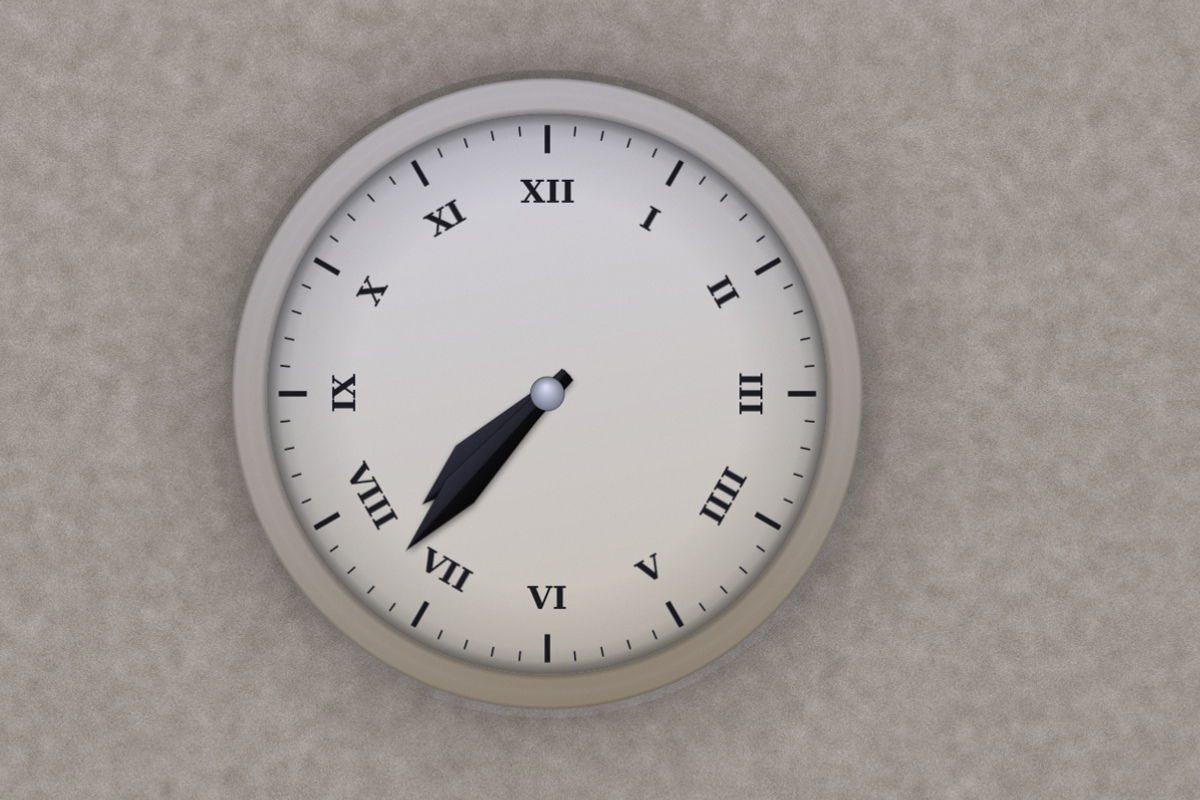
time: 7:37
